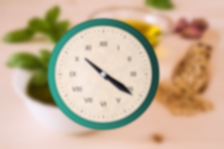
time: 10:21
